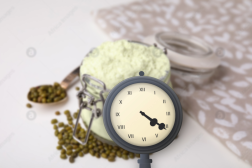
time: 4:21
